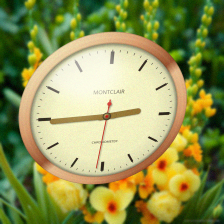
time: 2:44:31
